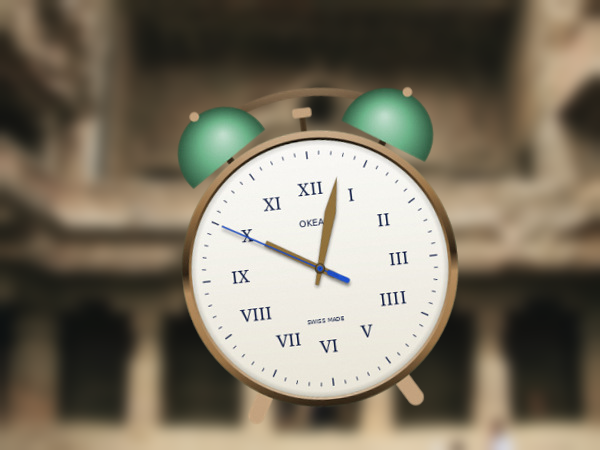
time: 10:02:50
